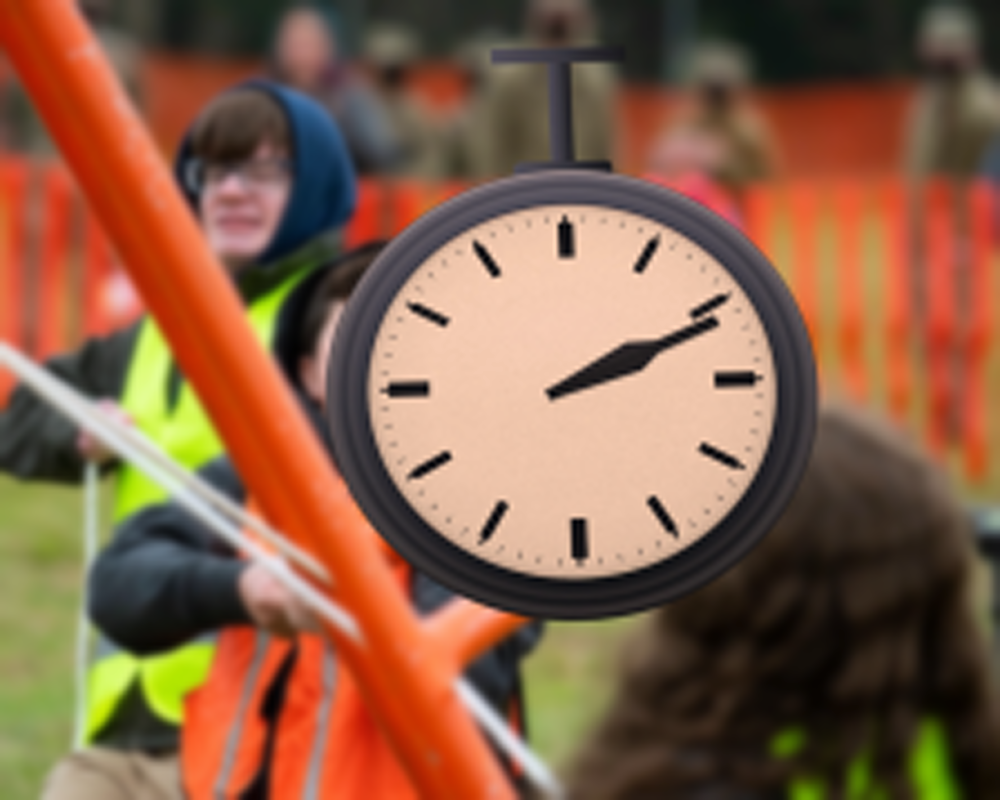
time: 2:11
